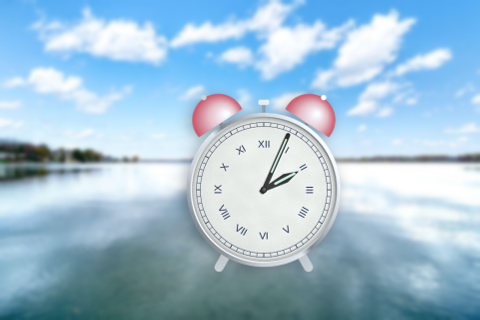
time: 2:04
